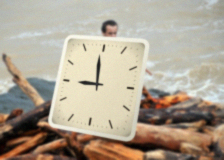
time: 8:59
